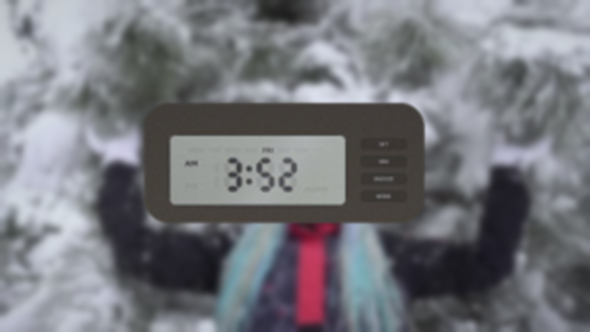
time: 3:52
